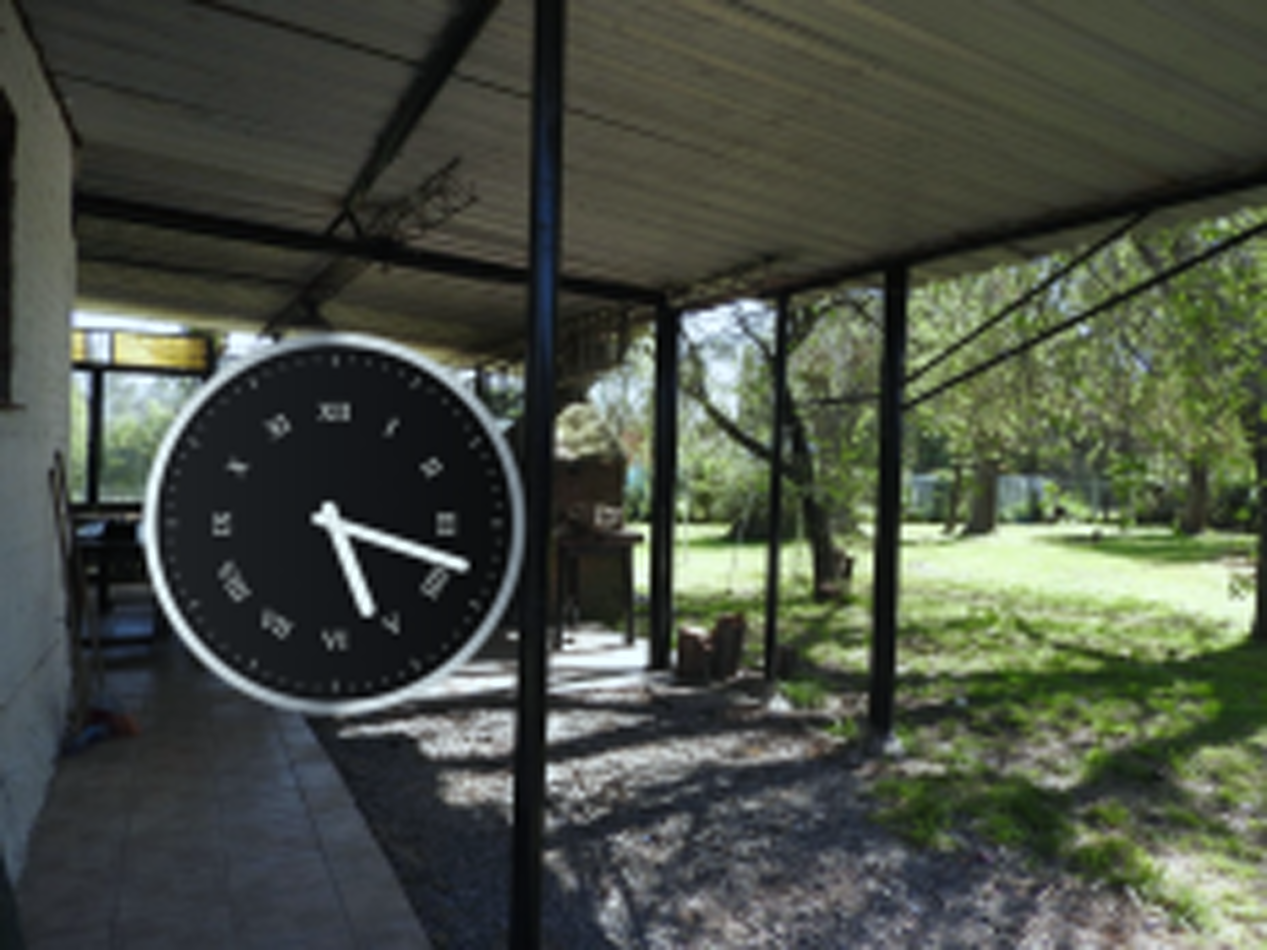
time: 5:18
